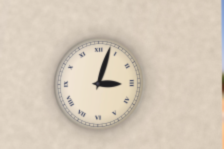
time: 3:03
